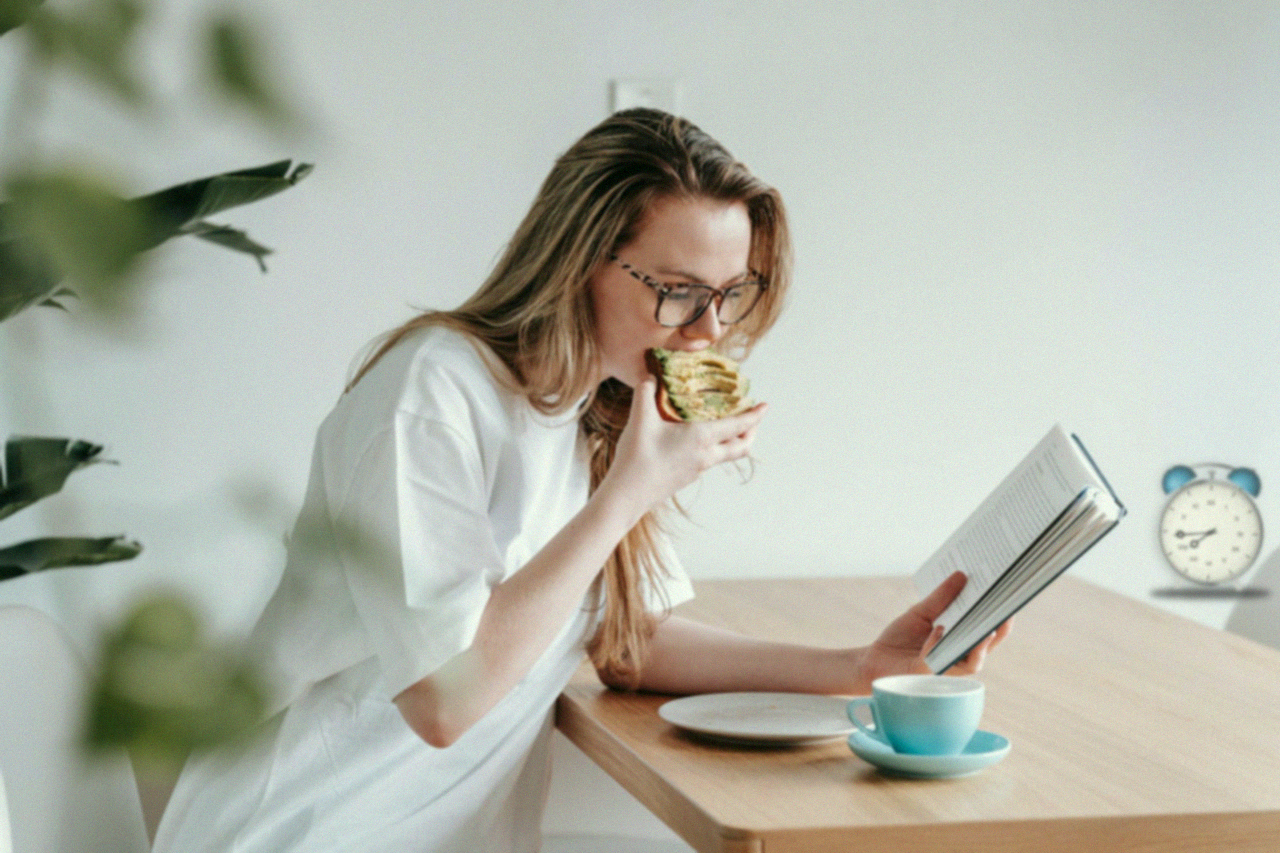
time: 7:44
